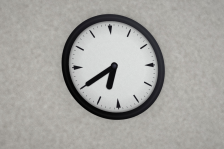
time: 6:40
